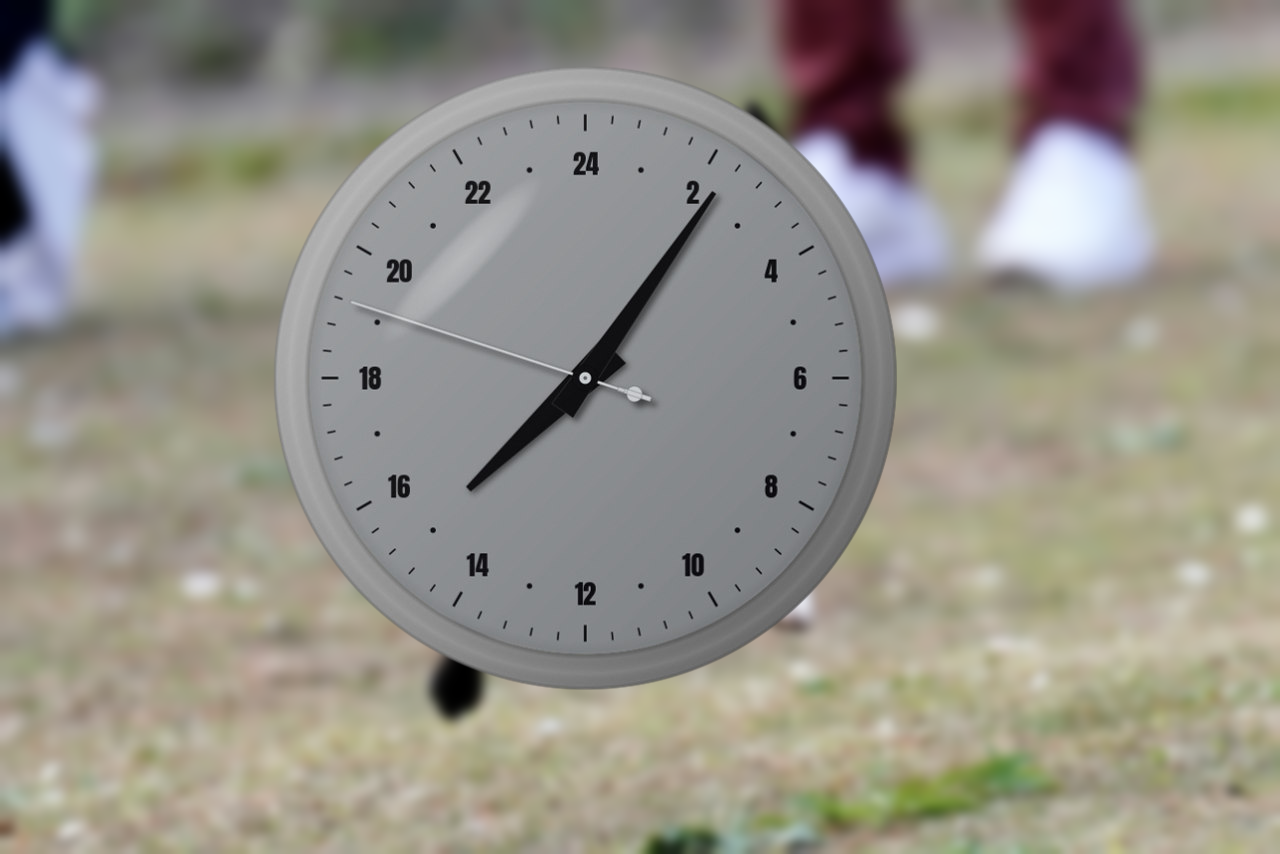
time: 15:05:48
